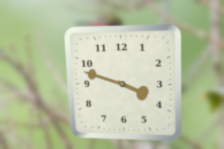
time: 3:48
